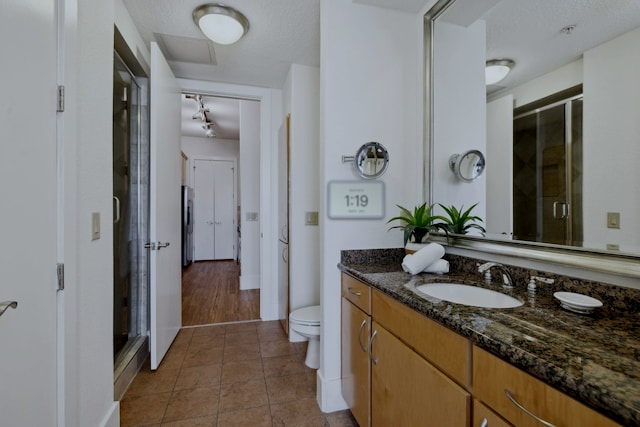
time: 1:19
